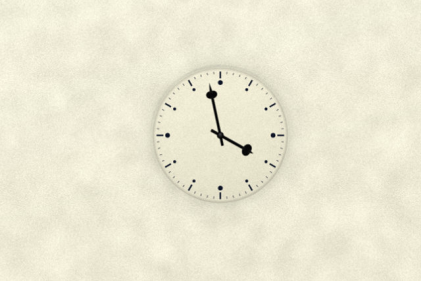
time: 3:58
